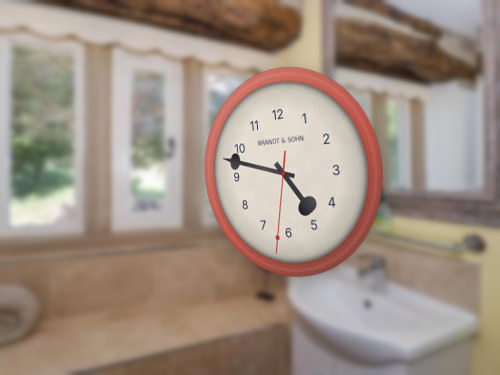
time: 4:47:32
